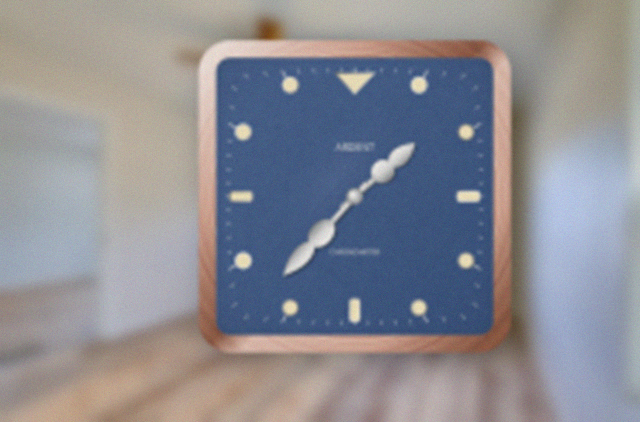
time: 1:37
